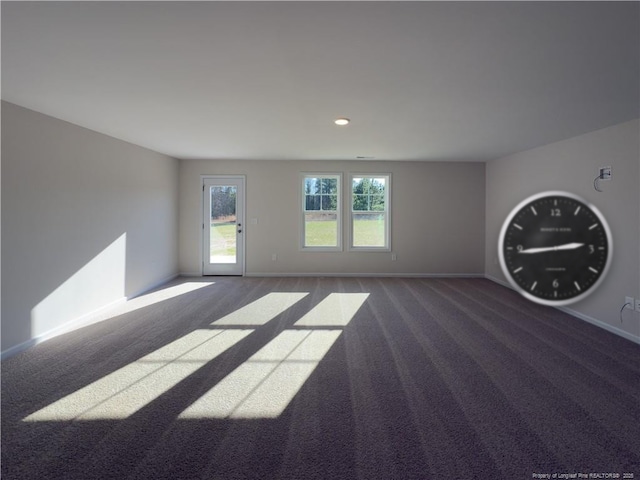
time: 2:44
